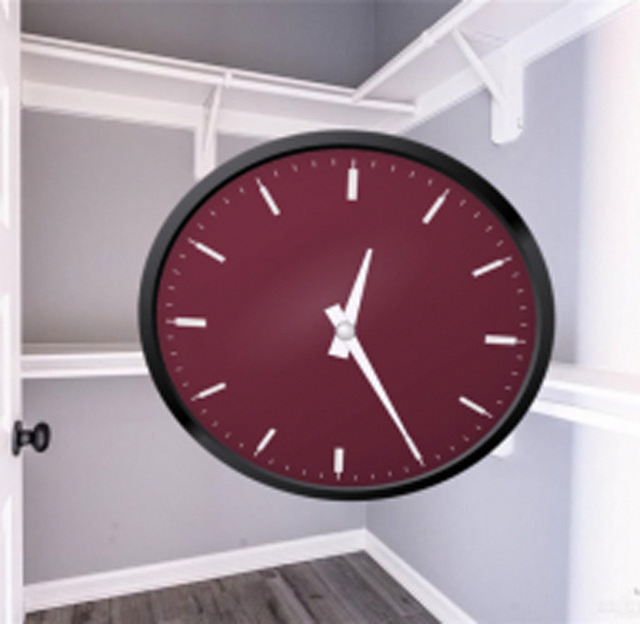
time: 12:25
